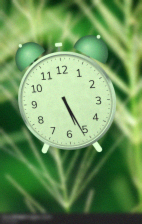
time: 5:26
